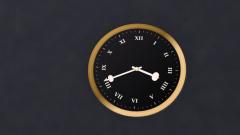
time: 3:41
